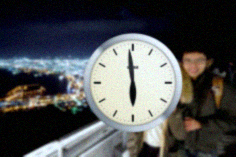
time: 5:59
